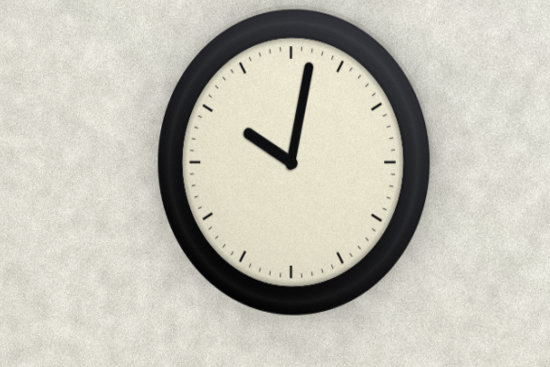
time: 10:02
